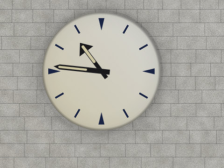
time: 10:46
